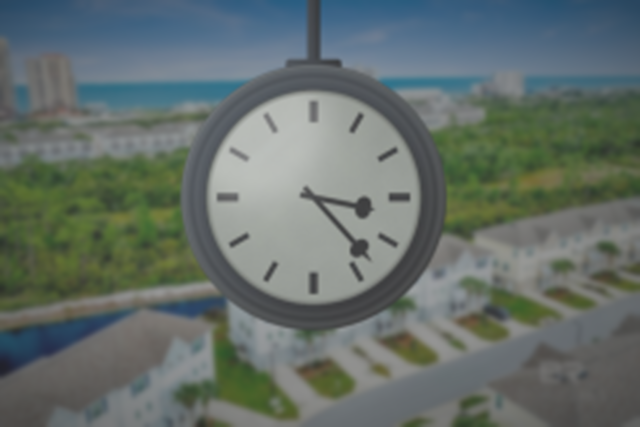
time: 3:23
